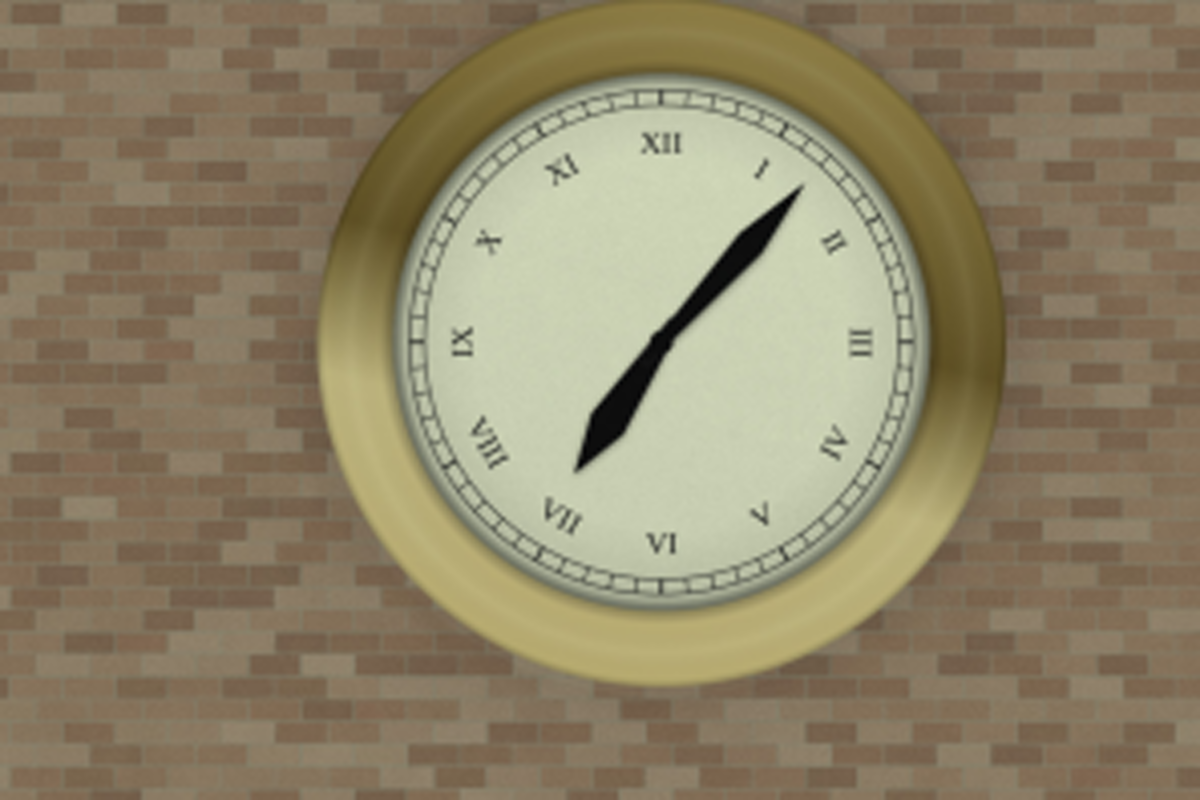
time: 7:07
